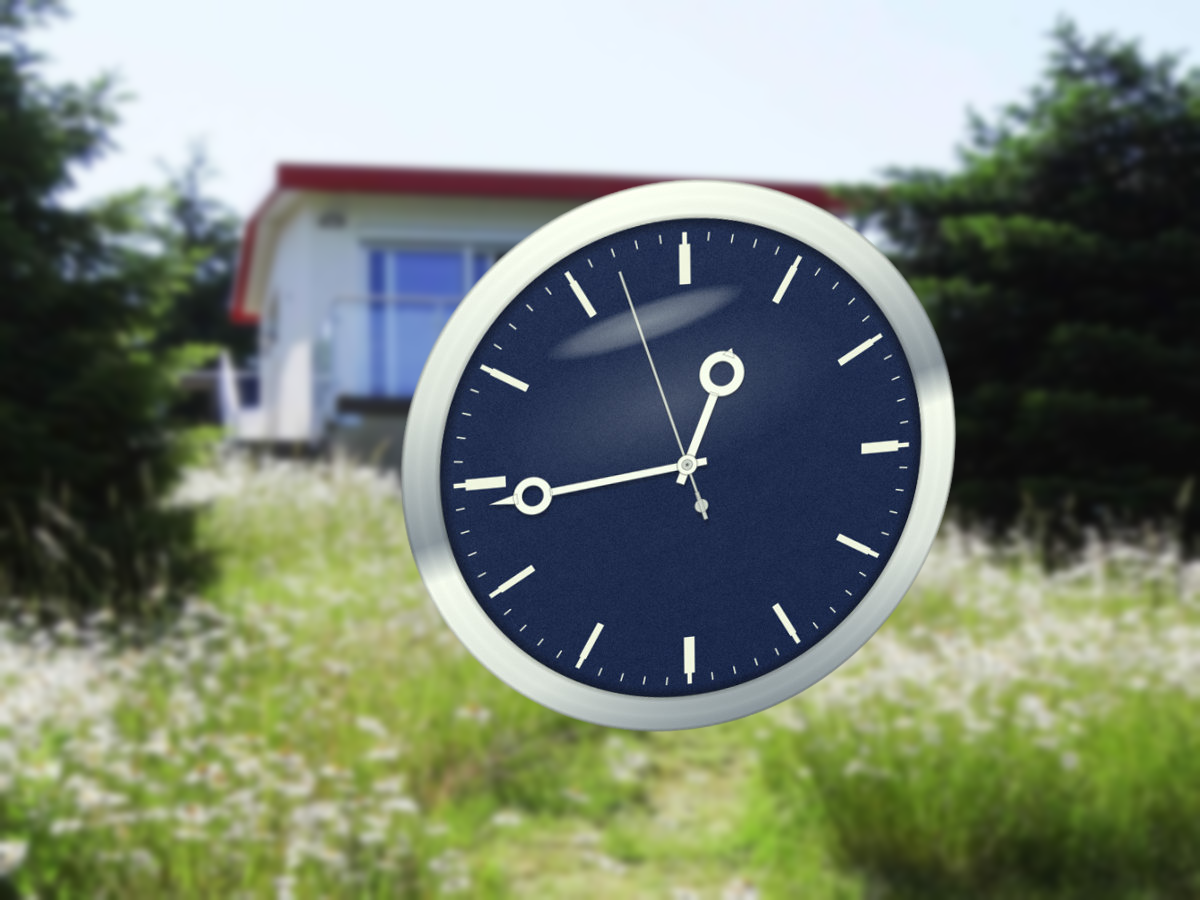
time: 12:43:57
